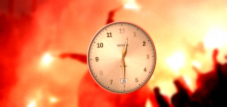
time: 12:30
